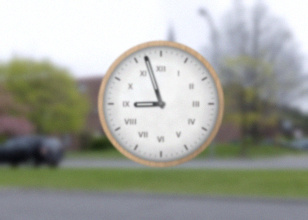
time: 8:57
